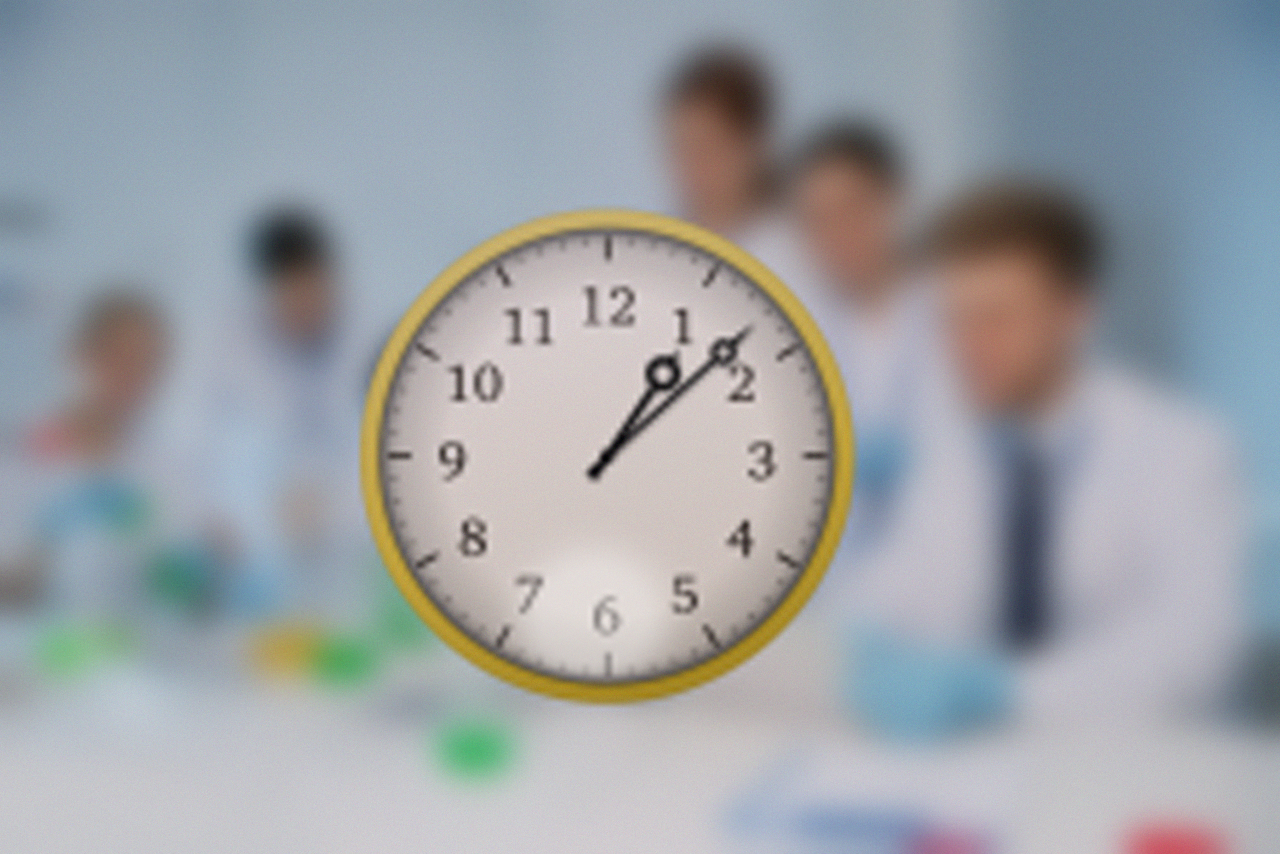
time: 1:08
